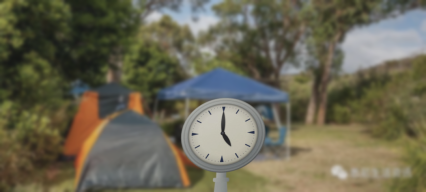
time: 5:00
